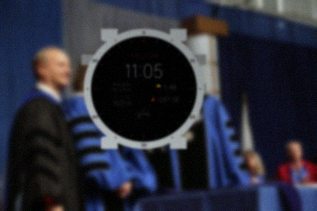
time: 11:05
